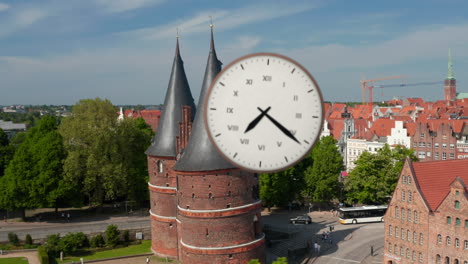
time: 7:21
